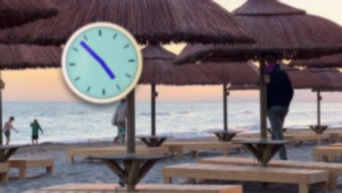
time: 4:53
